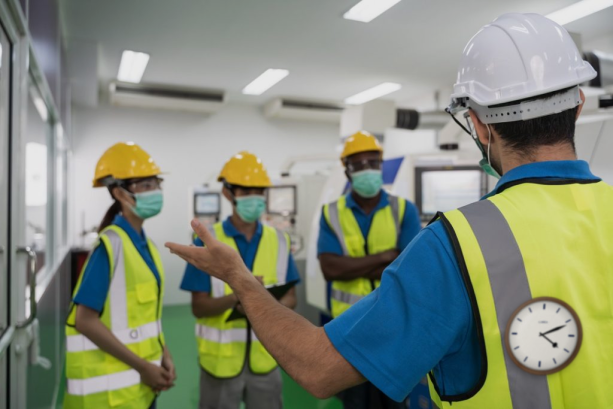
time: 4:11
